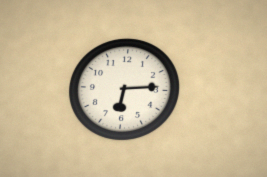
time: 6:14
